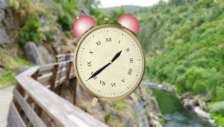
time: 1:40
